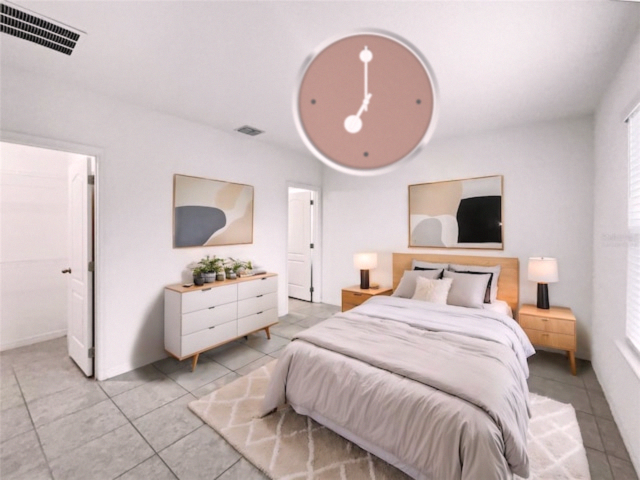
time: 7:00
